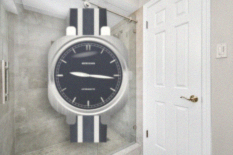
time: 9:16
